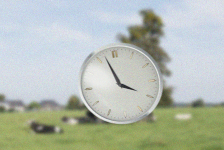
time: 3:57
